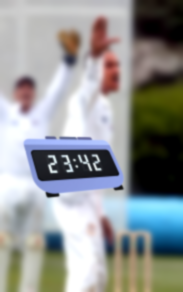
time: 23:42
